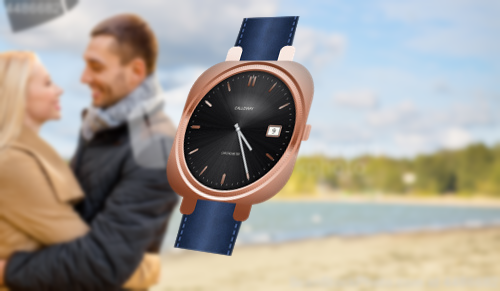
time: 4:25
